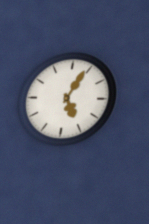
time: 5:04
